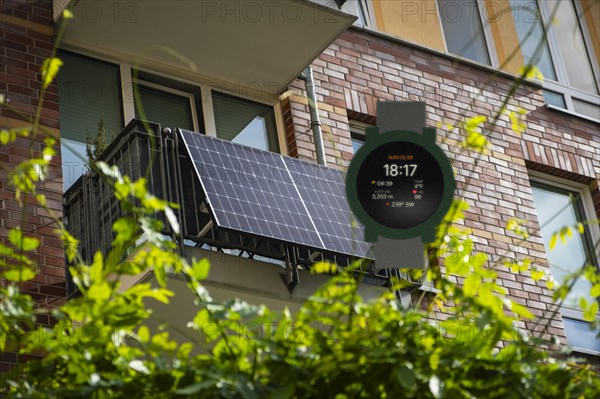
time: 18:17
